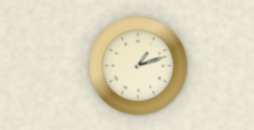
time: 1:12
